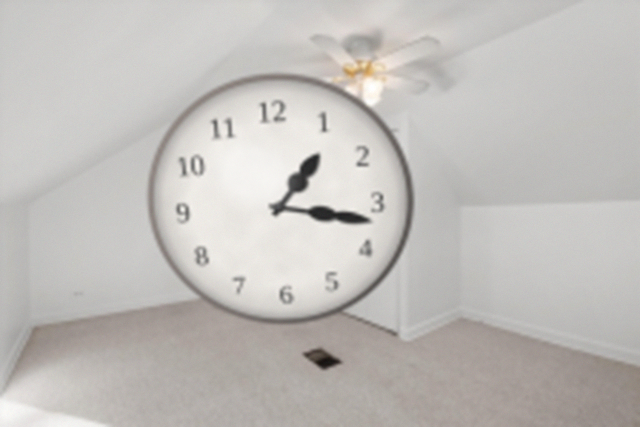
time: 1:17
